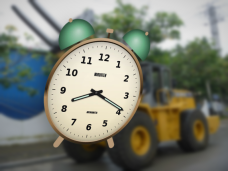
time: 8:19
